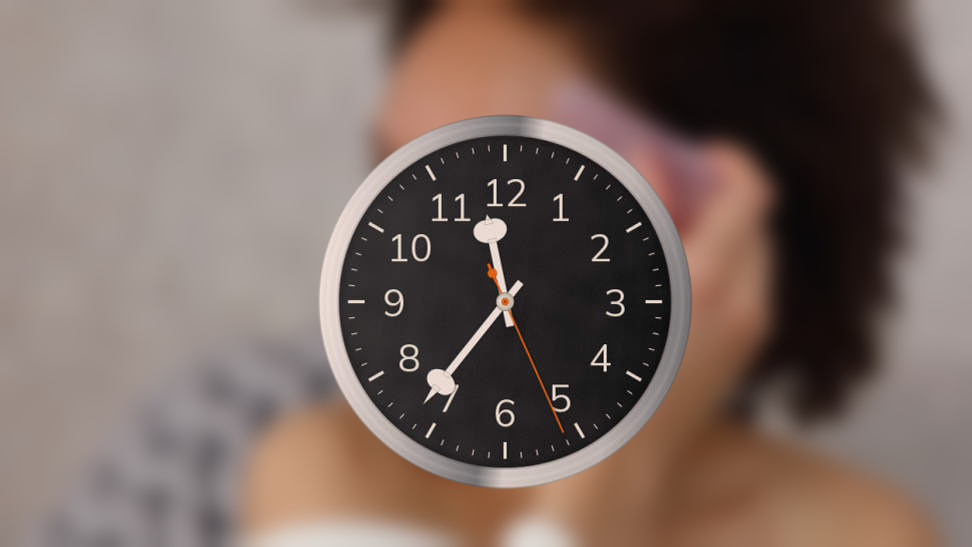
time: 11:36:26
